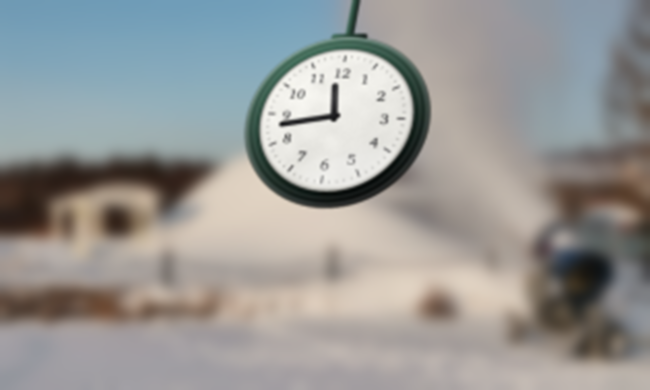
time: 11:43
